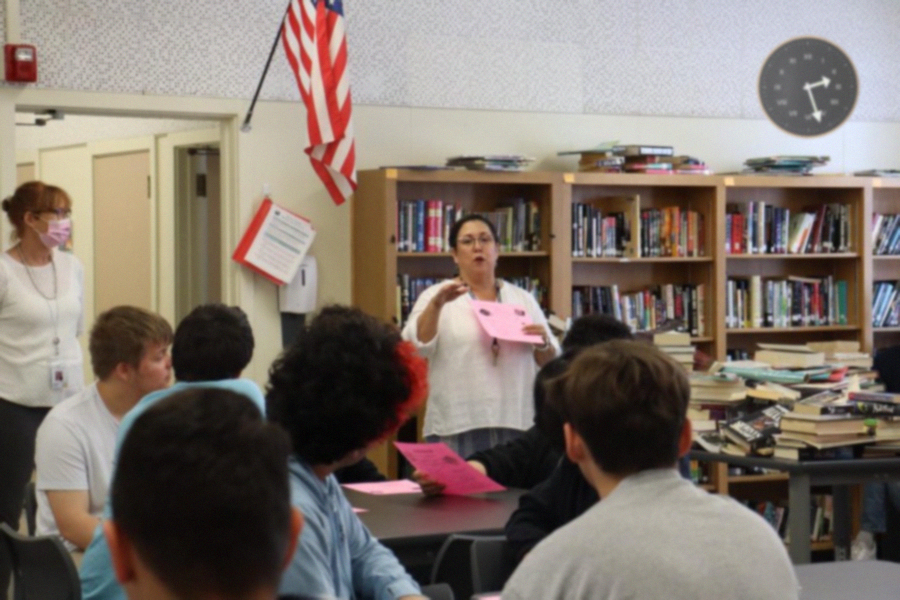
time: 2:27
